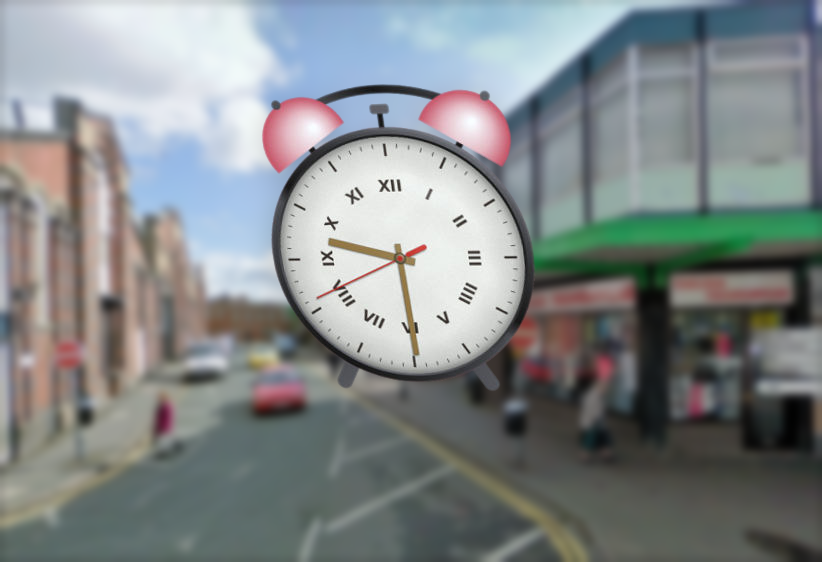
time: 9:29:41
